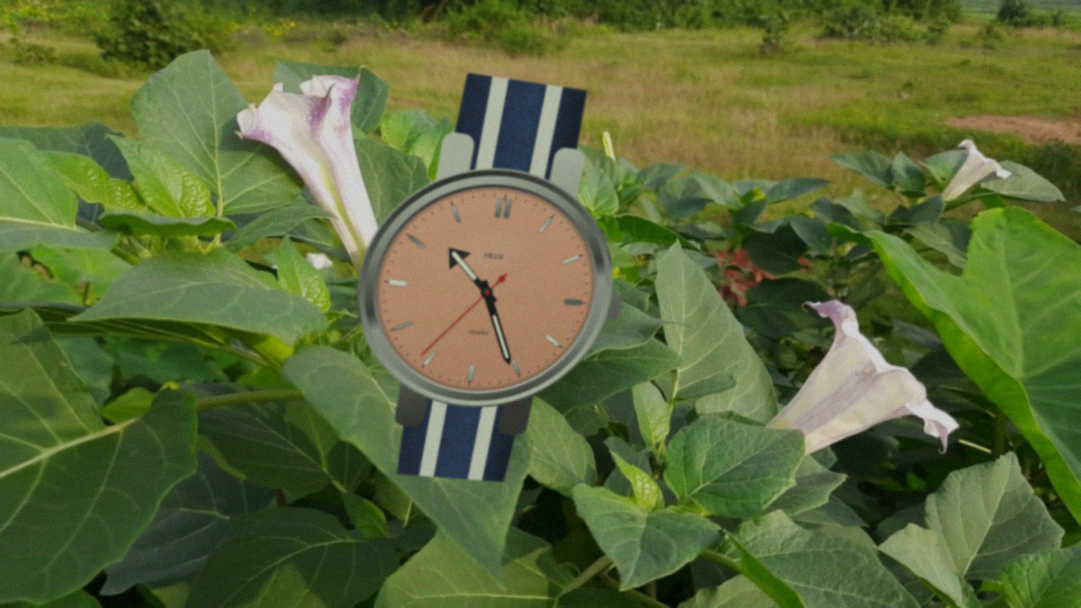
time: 10:25:36
